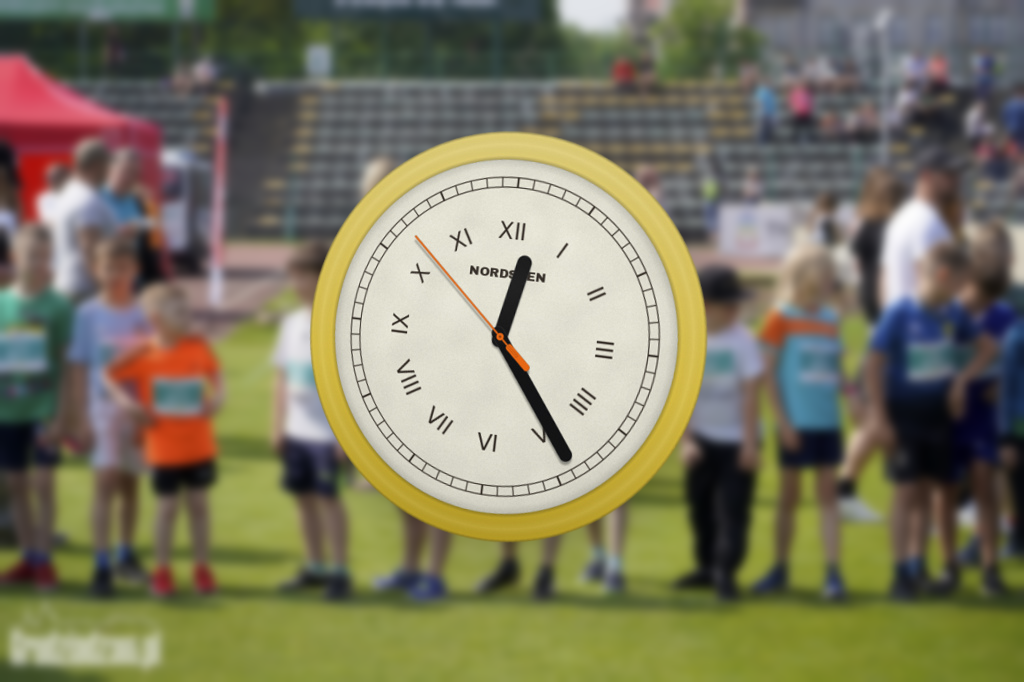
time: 12:23:52
